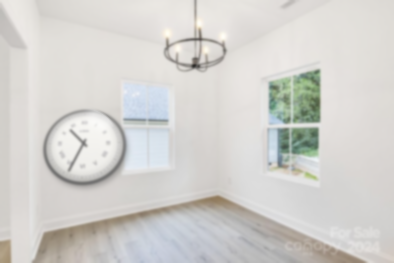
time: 10:34
